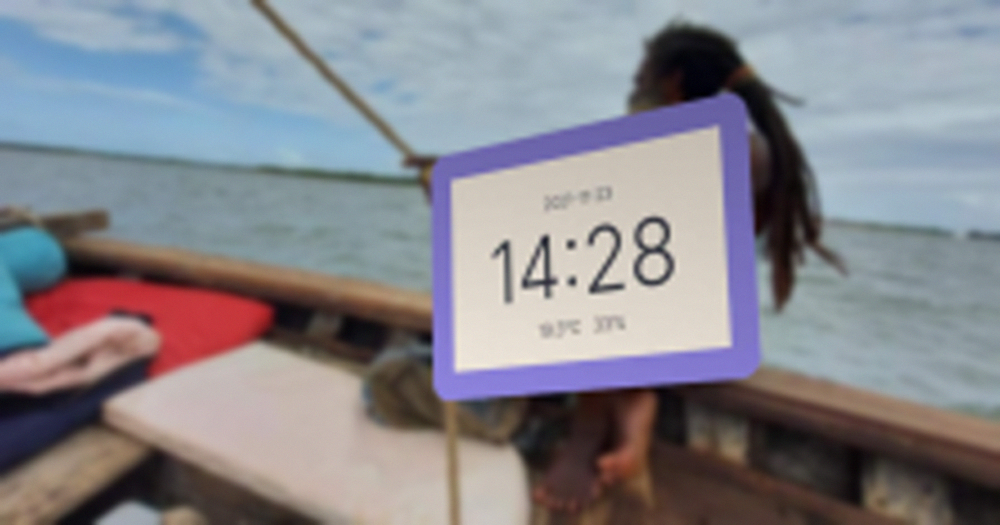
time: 14:28
